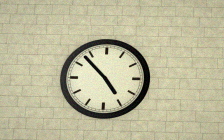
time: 4:53
